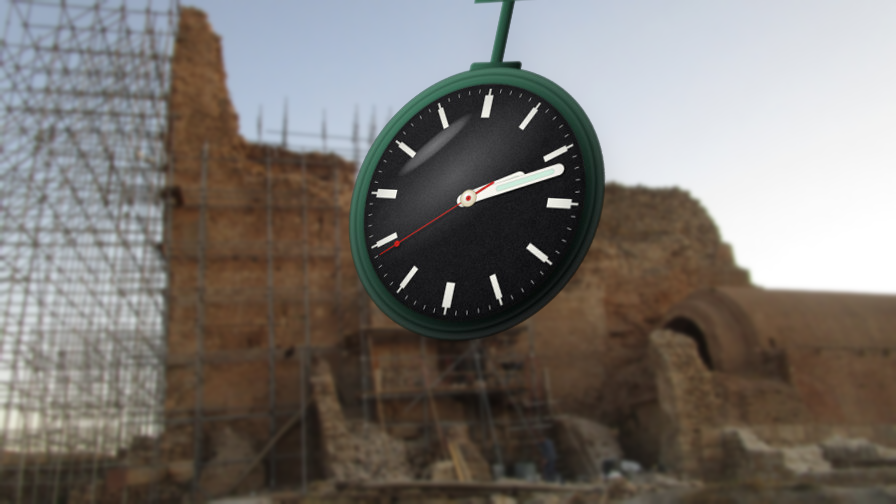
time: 2:11:39
